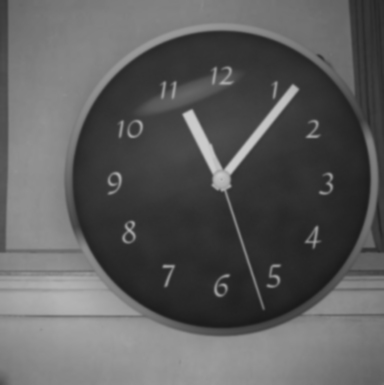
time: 11:06:27
